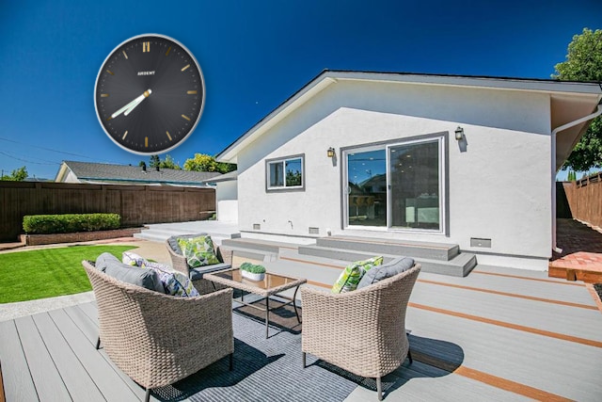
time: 7:40
